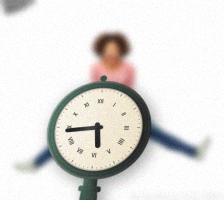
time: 5:44
